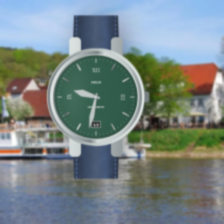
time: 9:32
